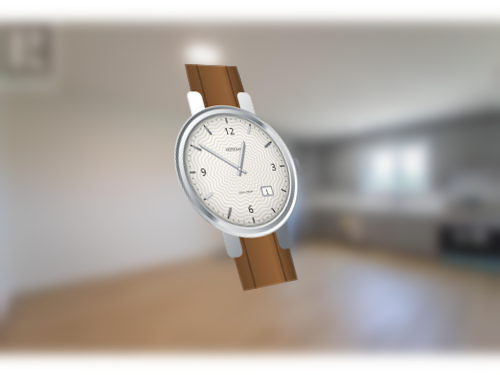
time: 12:51
